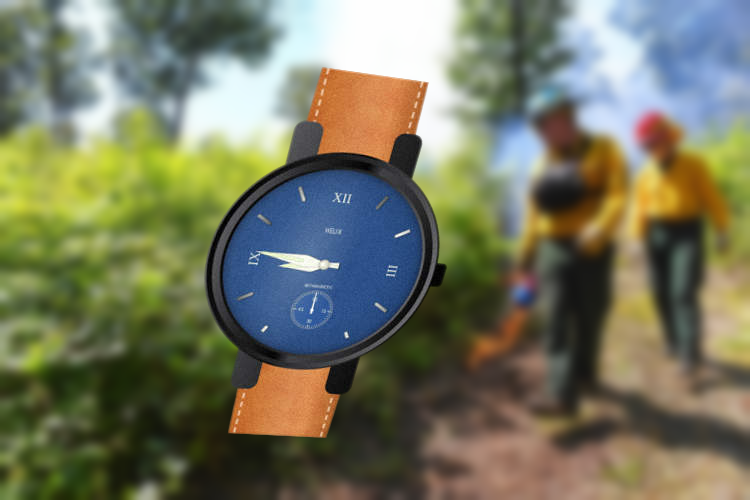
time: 8:46
